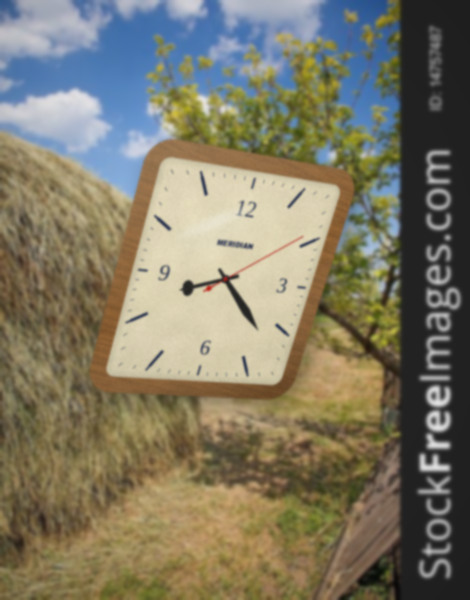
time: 8:22:09
